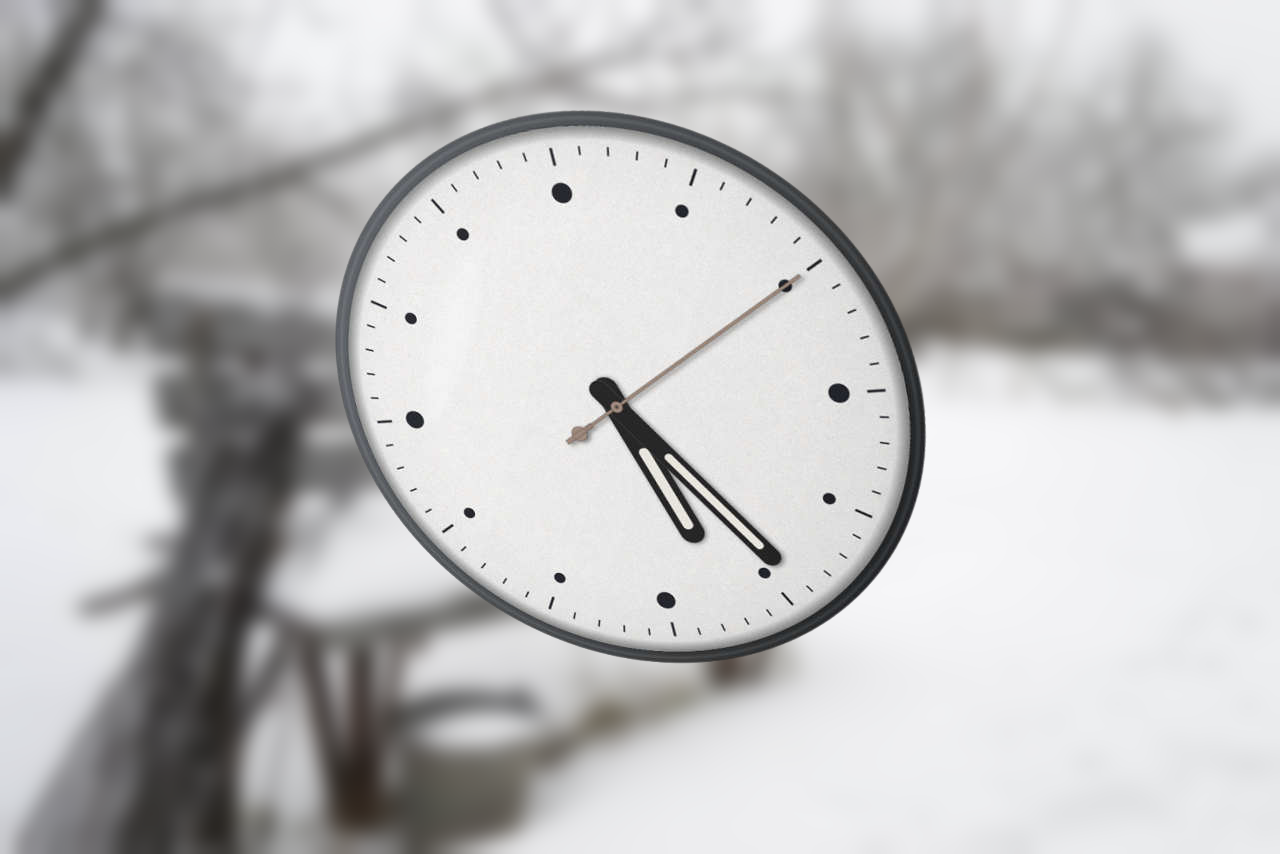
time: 5:24:10
